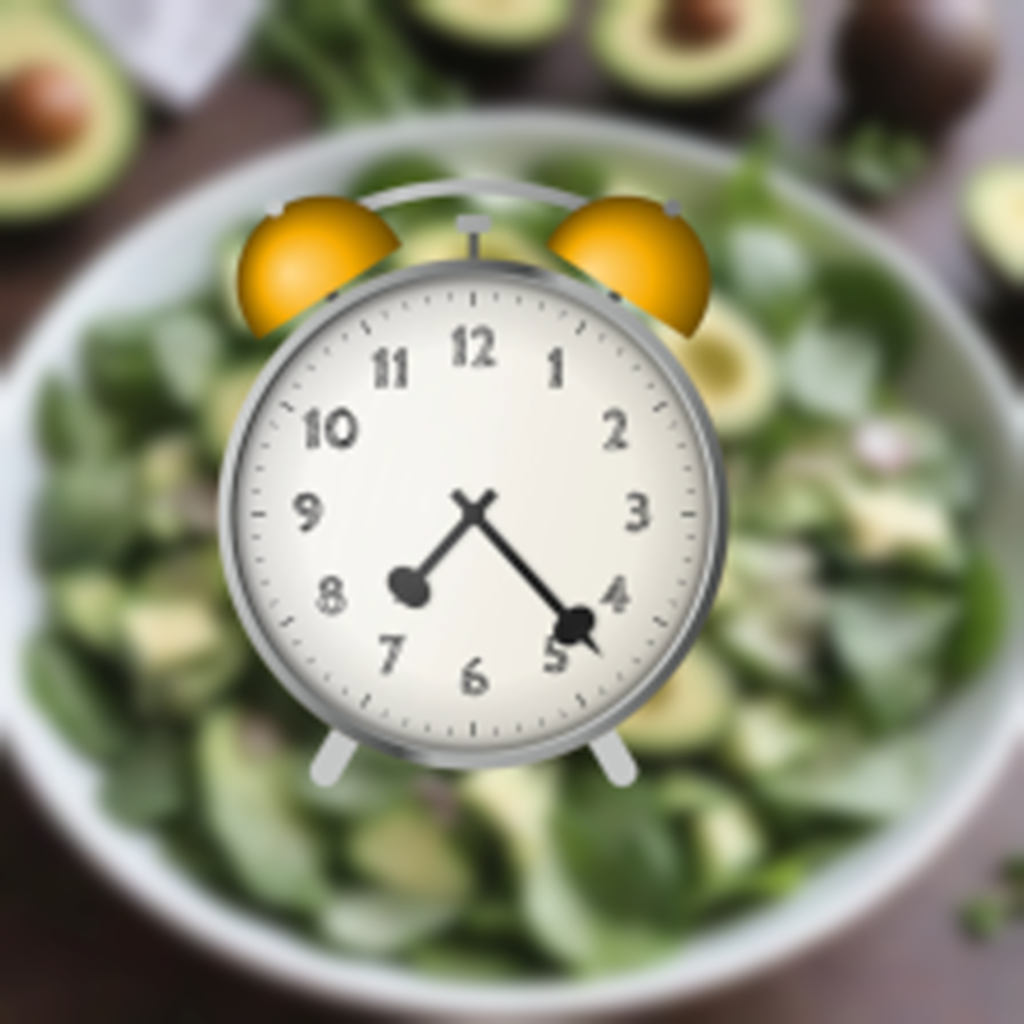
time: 7:23
